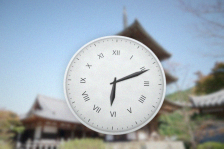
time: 6:11
